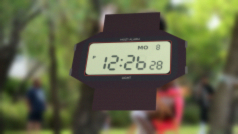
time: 12:26:28
